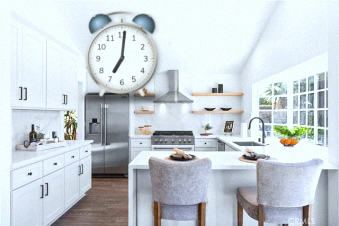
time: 7:01
